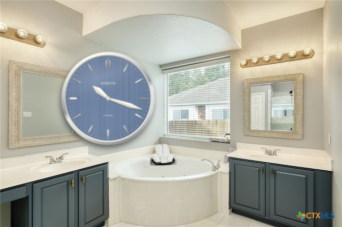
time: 10:18
